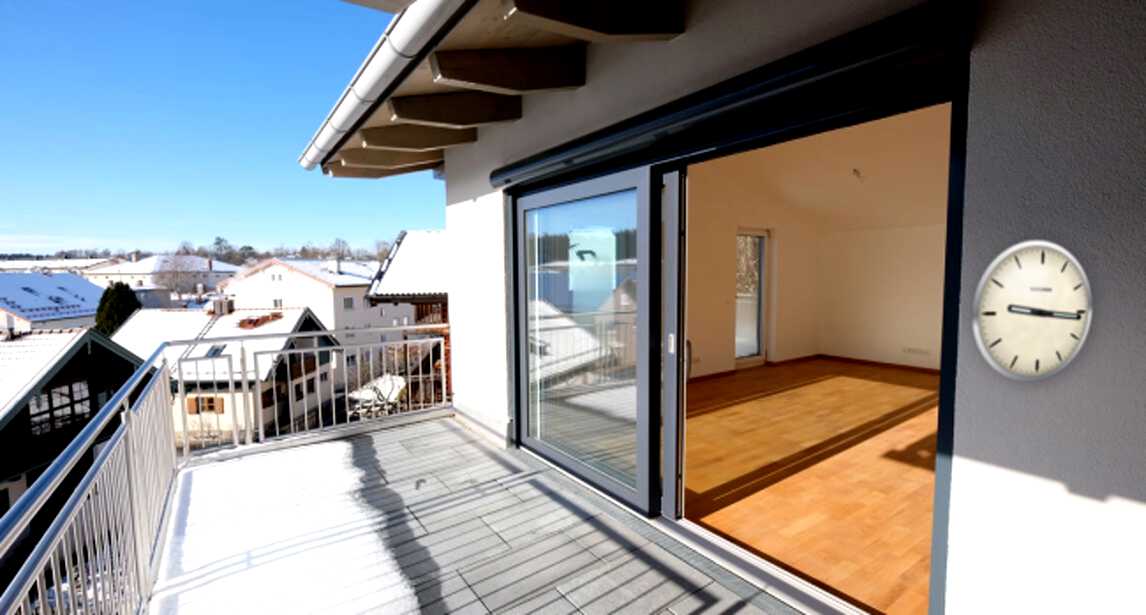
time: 9:16
